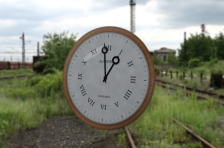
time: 12:59
